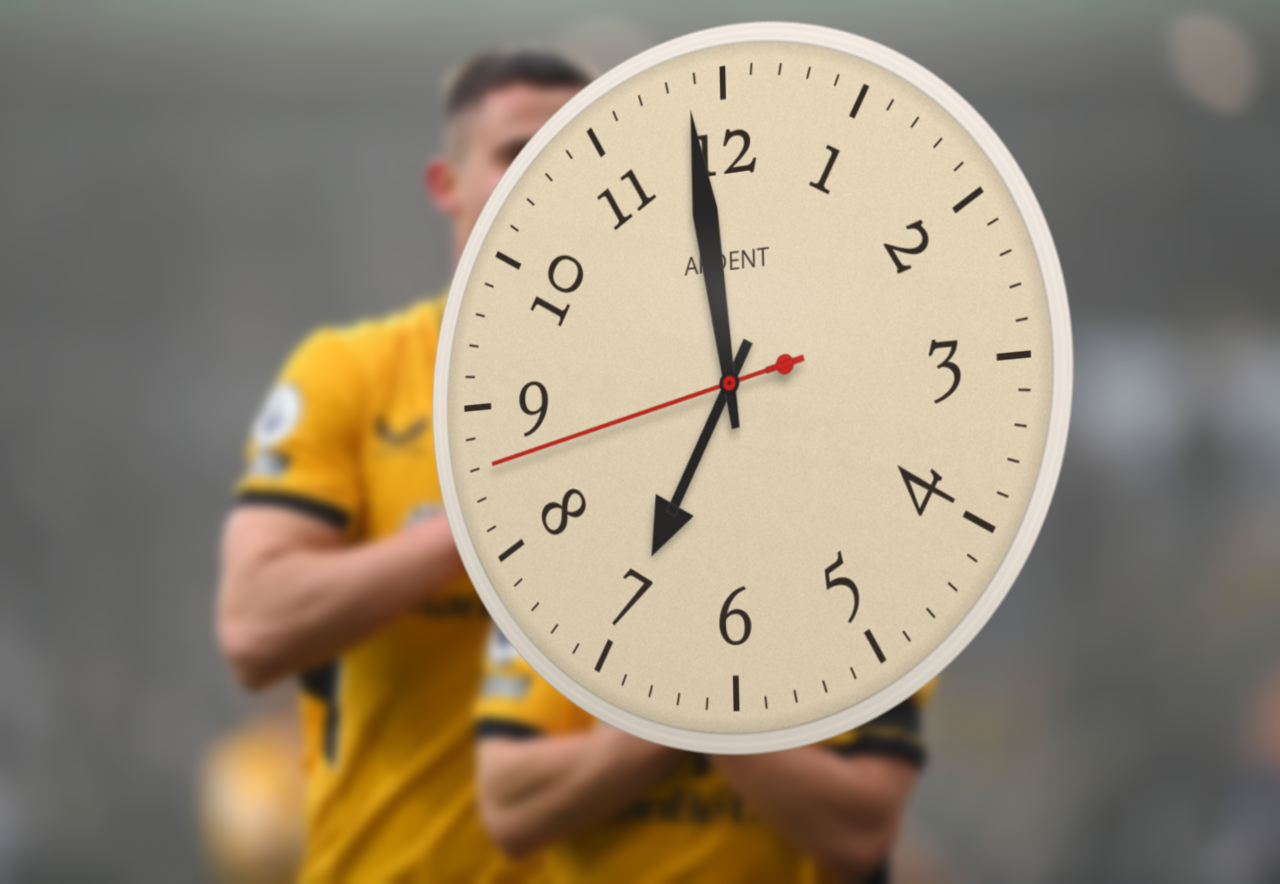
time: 6:58:43
